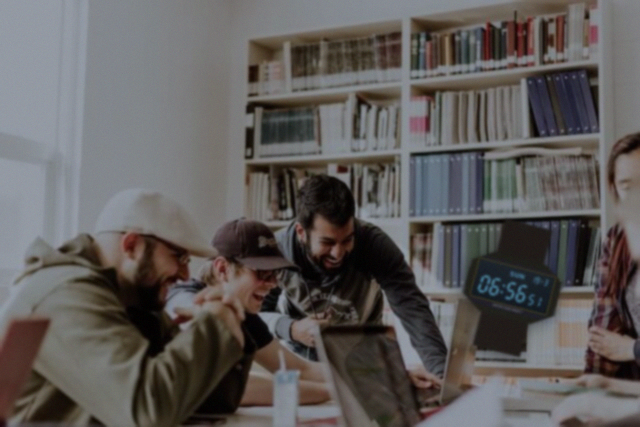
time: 6:56
